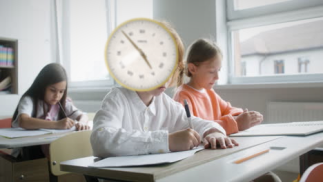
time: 4:53
